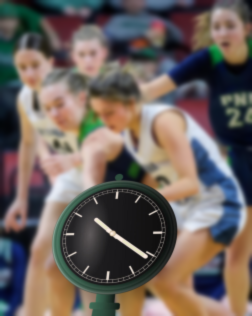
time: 10:21
